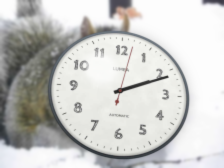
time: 2:11:02
